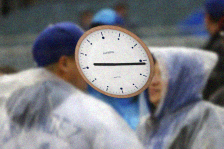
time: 9:16
